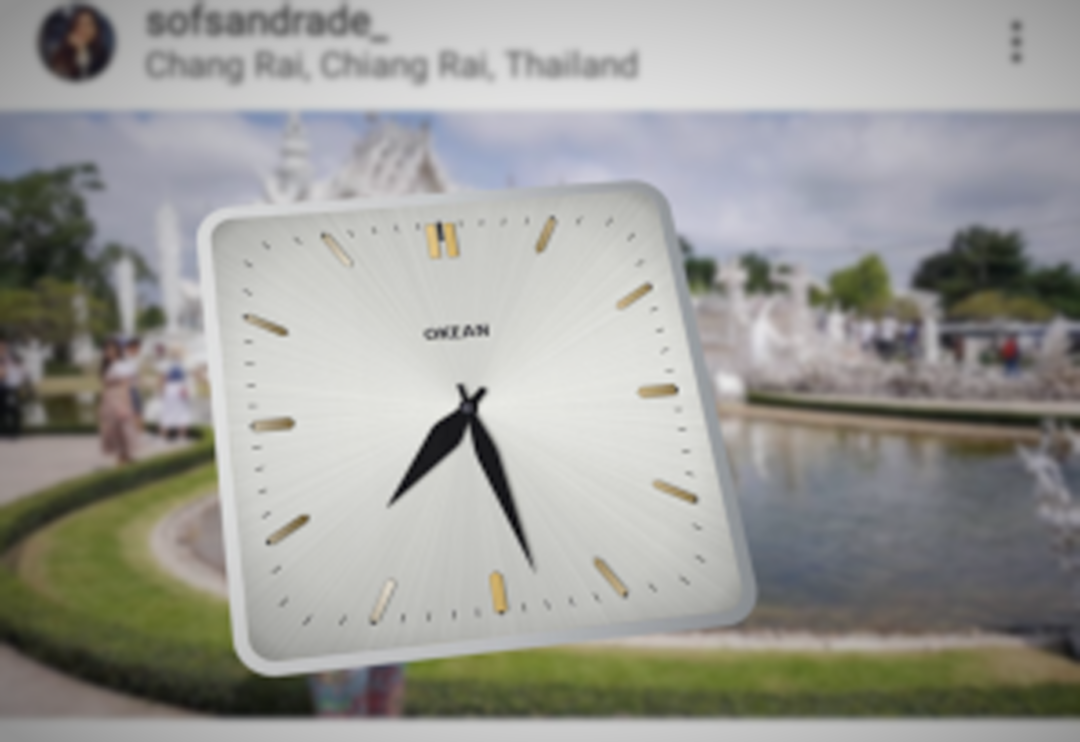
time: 7:28
